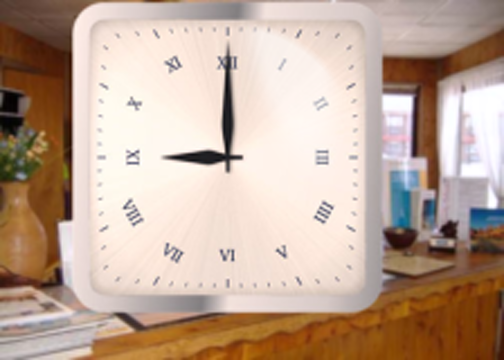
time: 9:00
